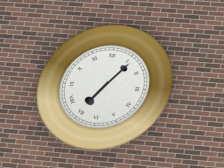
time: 7:06
